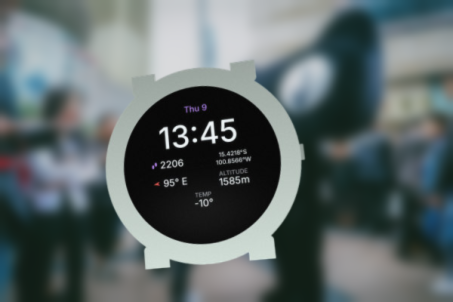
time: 13:45
